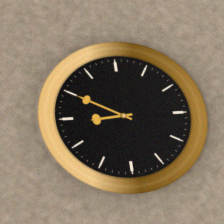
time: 8:50
